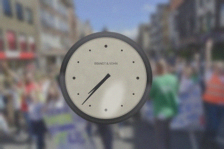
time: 7:37
